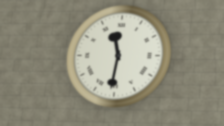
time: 11:31
